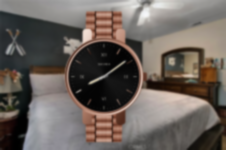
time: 8:09
